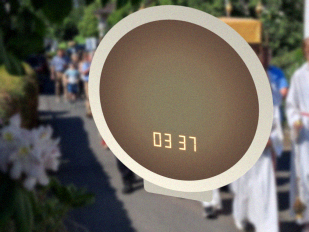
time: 3:37
